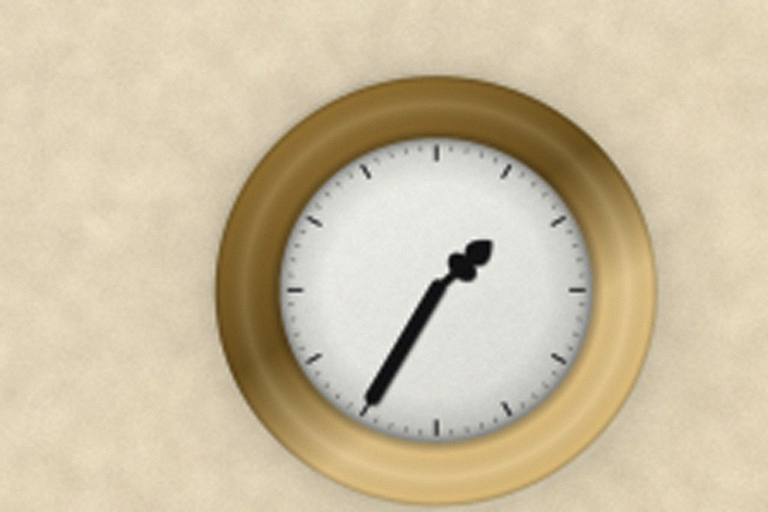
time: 1:35
